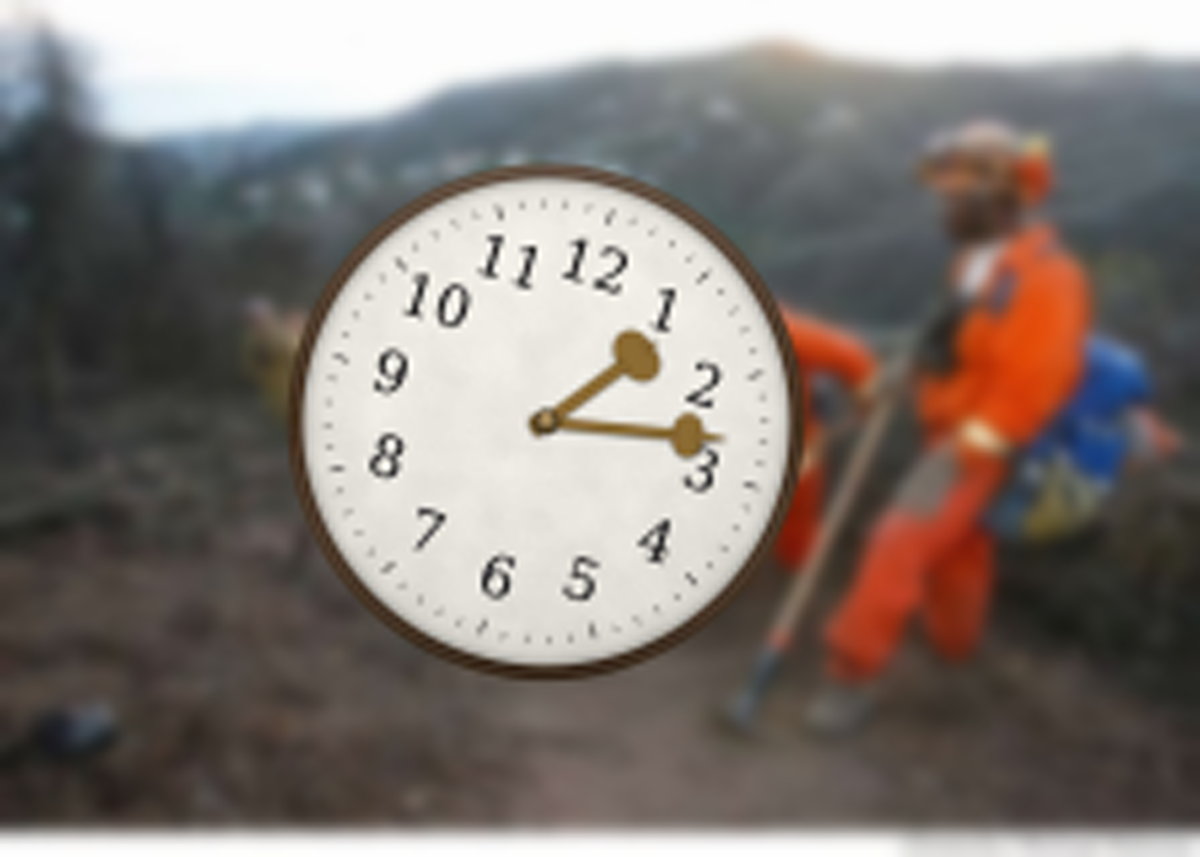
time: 1:13
